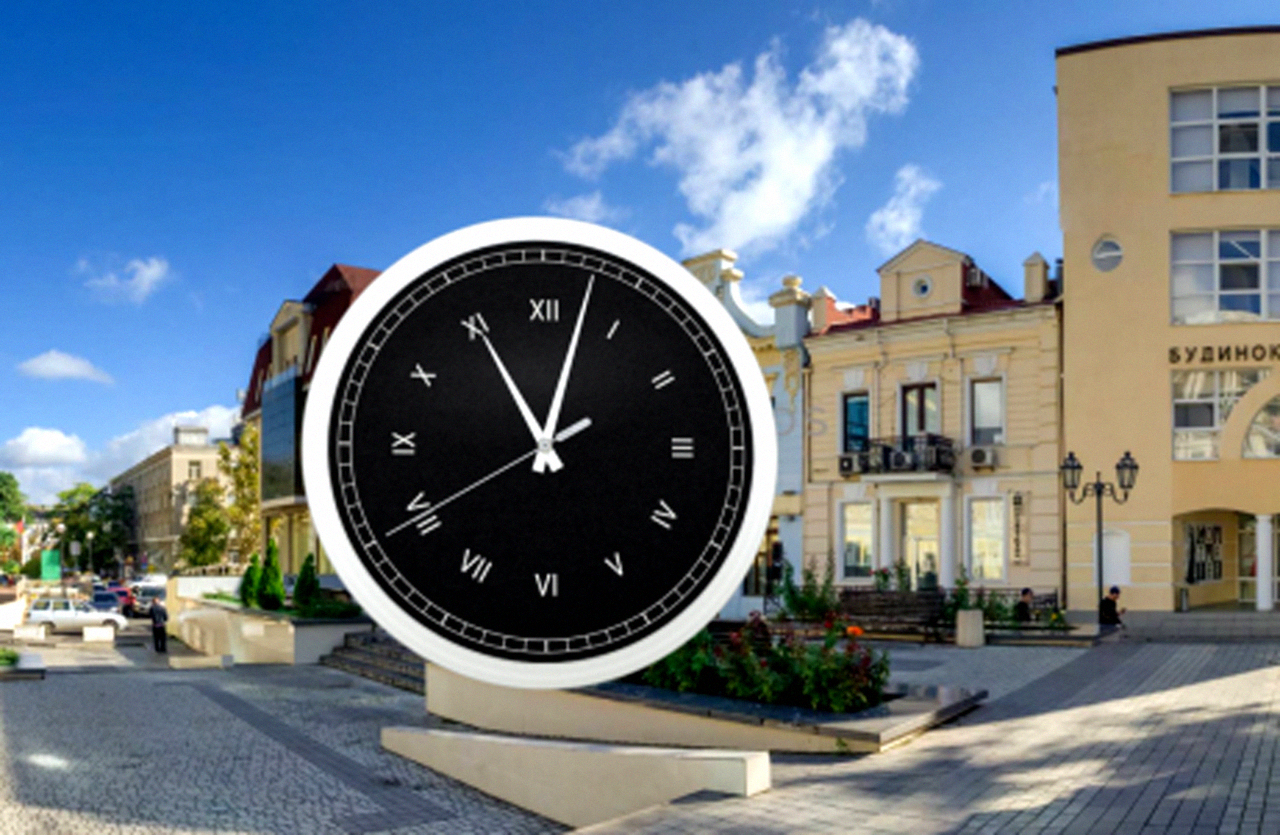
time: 11:02:40
